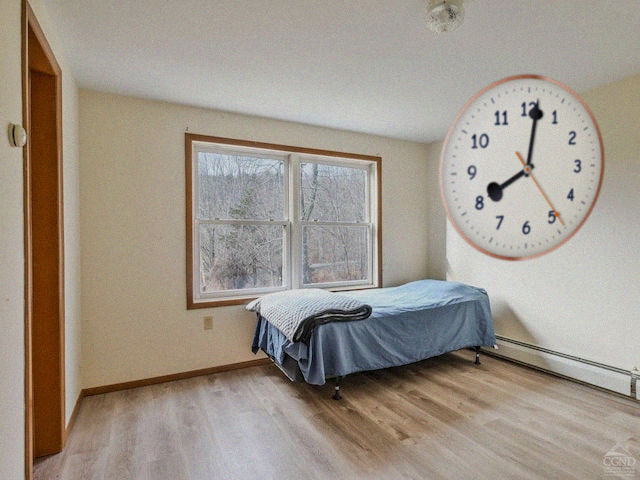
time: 8:01:24
